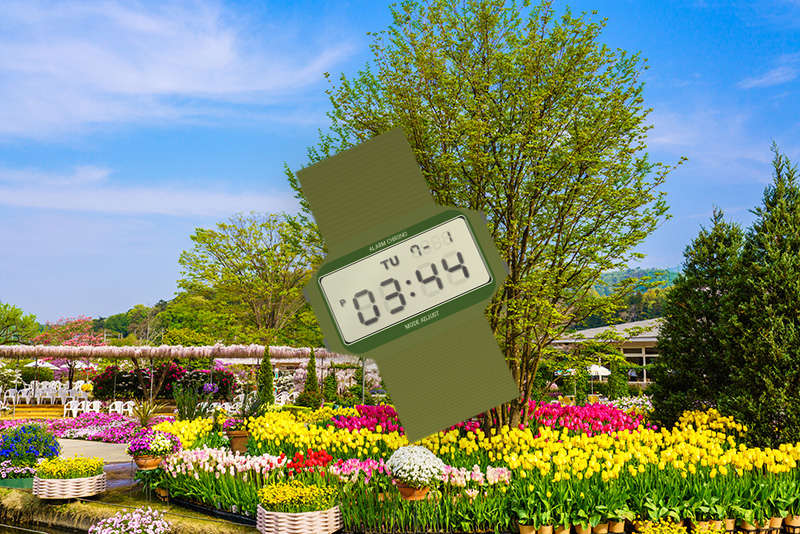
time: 3:44
